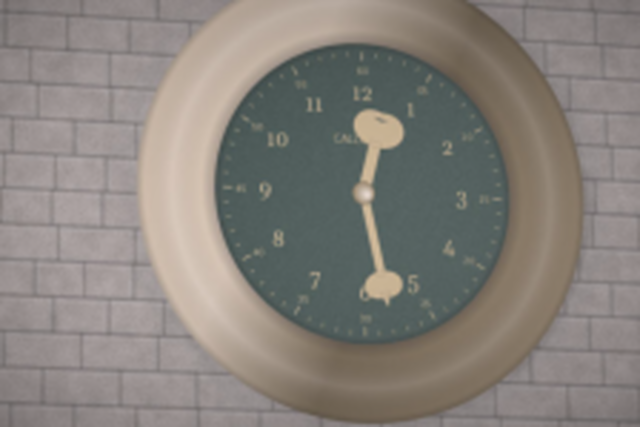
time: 12:28
